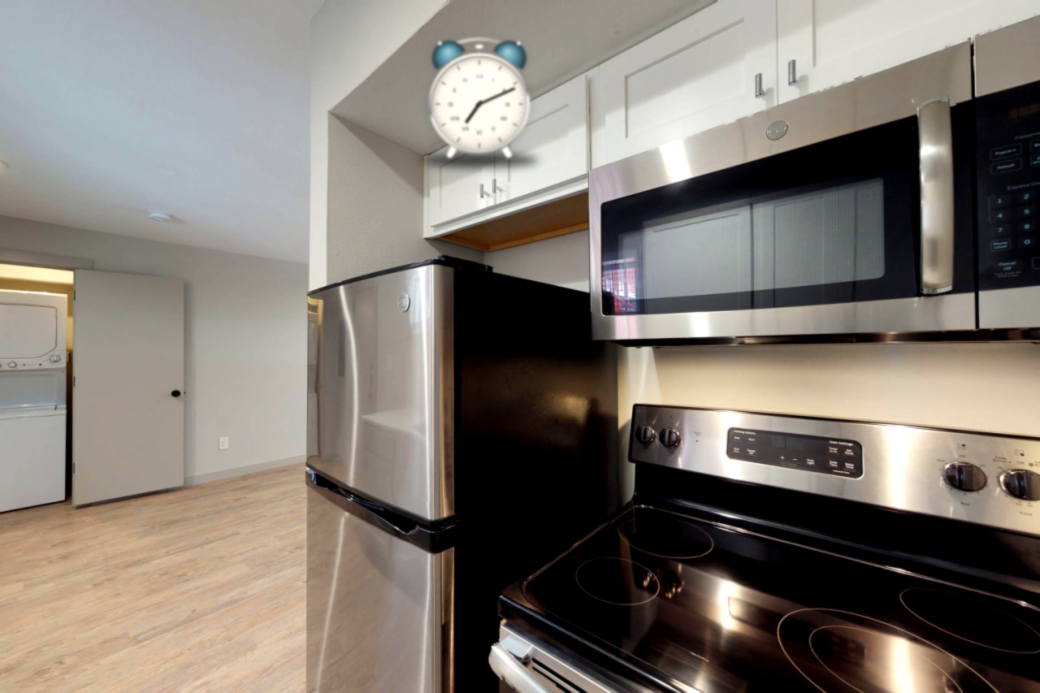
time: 7:11
